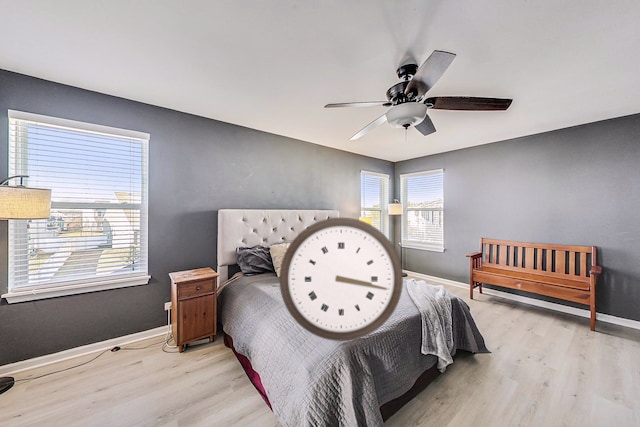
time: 3:17
